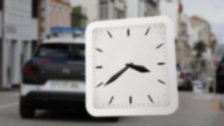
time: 3:39
